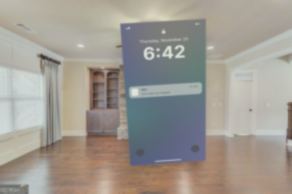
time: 6:42
